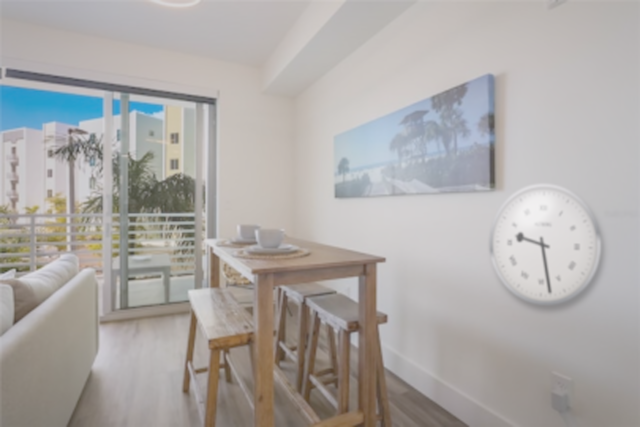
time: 9:28
